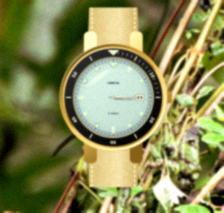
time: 3:15
